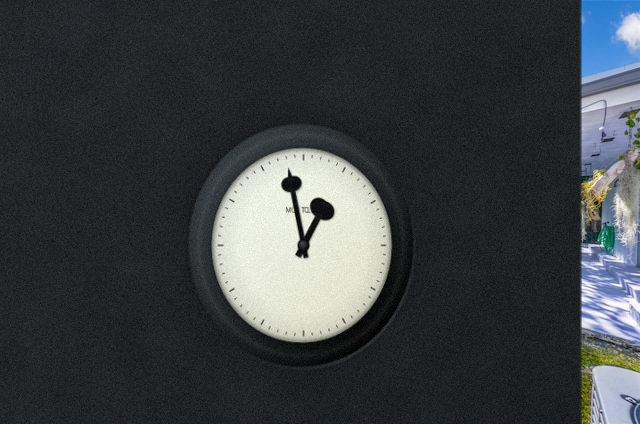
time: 12:58
